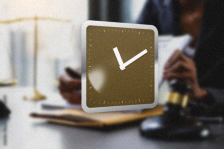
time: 11:10
